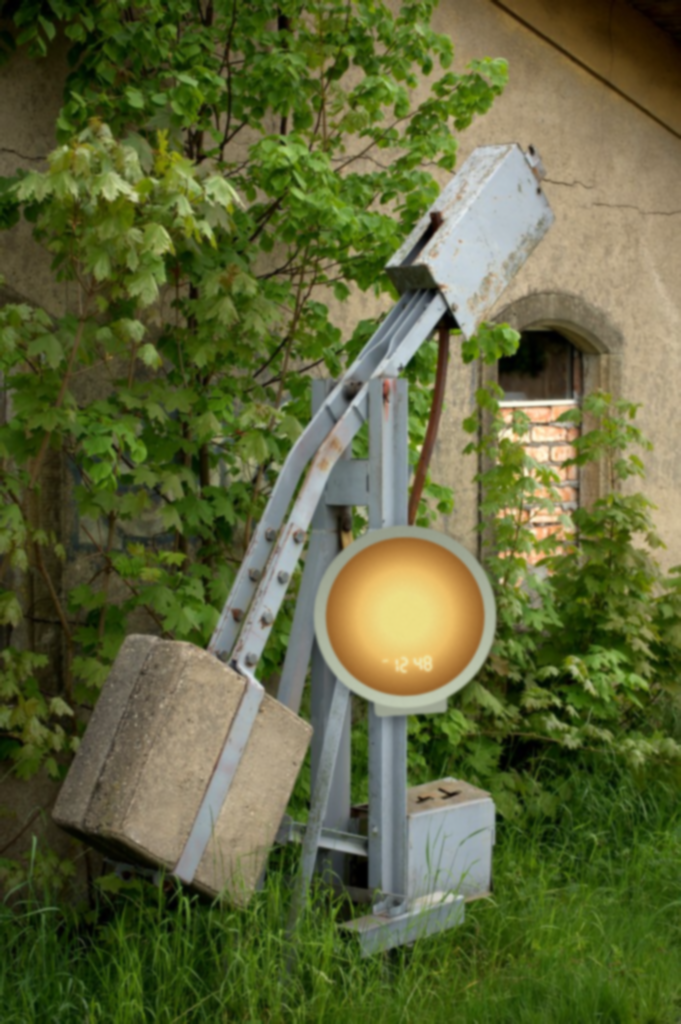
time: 12:48
